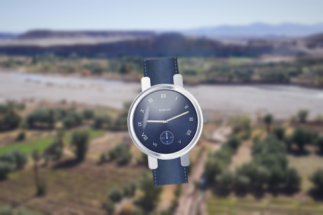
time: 9:12
